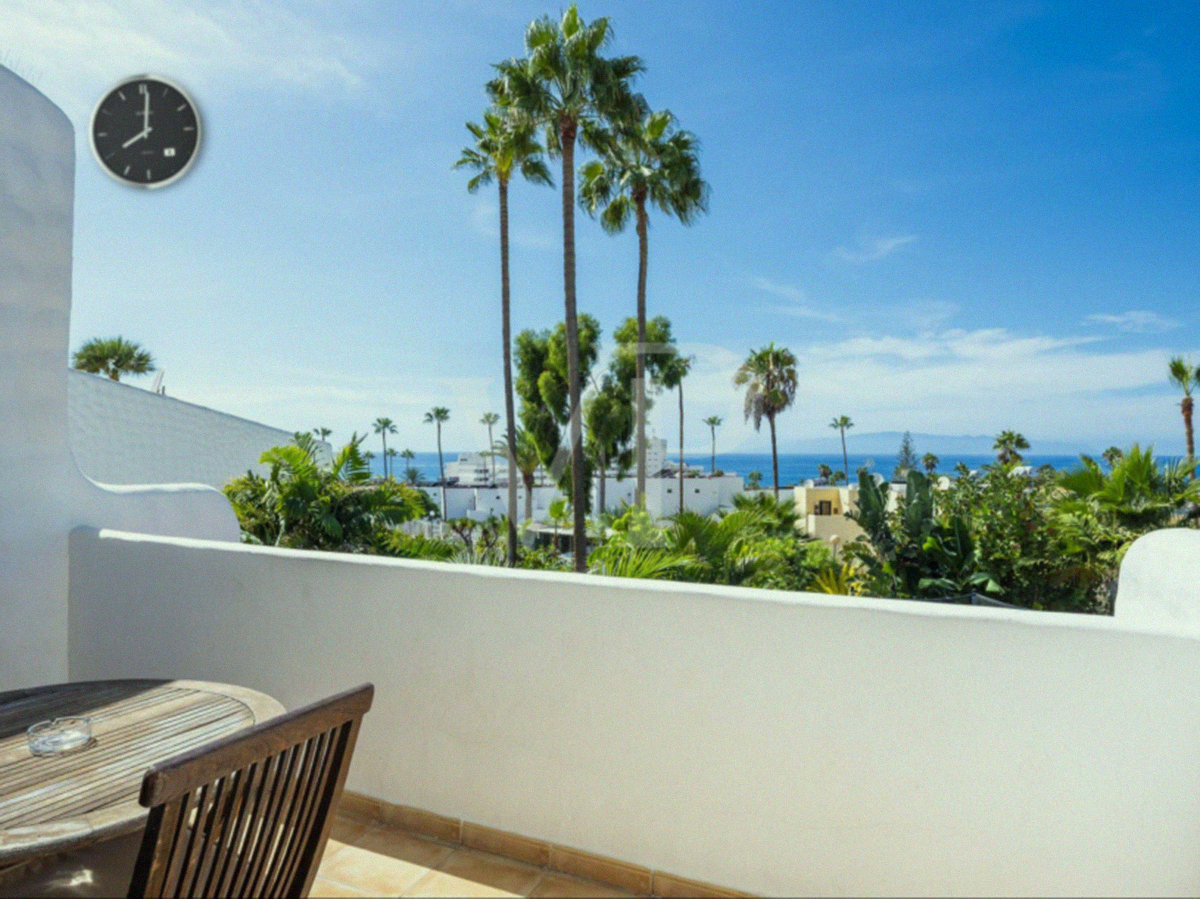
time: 8:01
